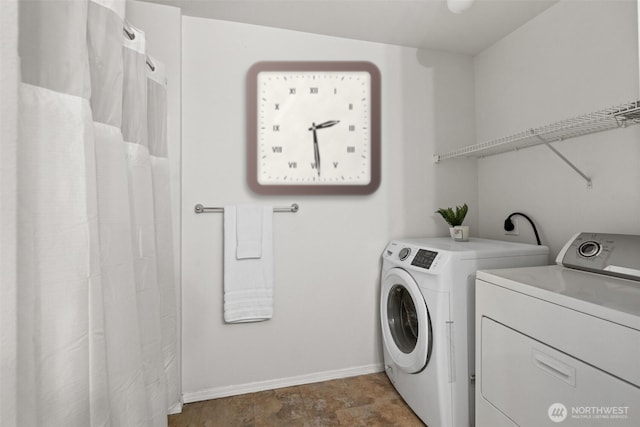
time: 2:29
